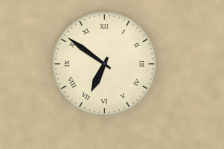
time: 6:51
